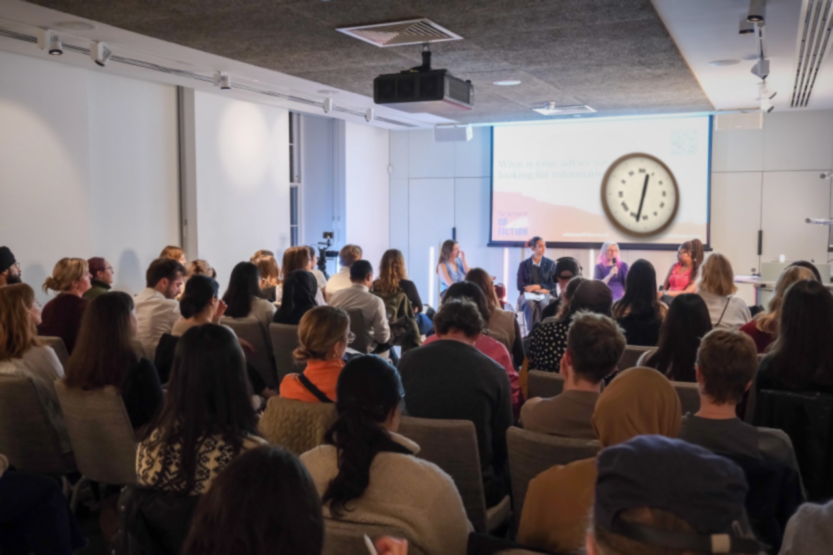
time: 12:33
